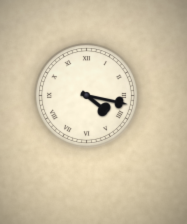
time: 4:17
